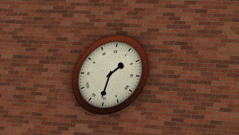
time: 1:31
